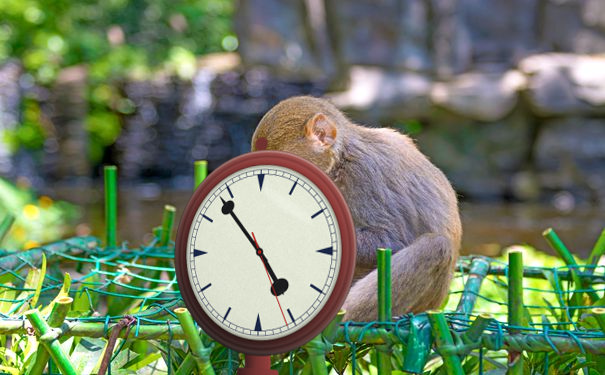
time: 4:53:26
